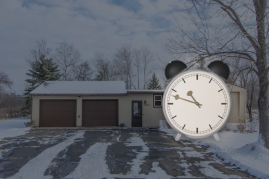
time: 10:48
